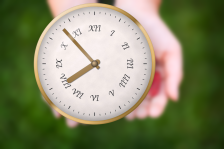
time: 7:53
